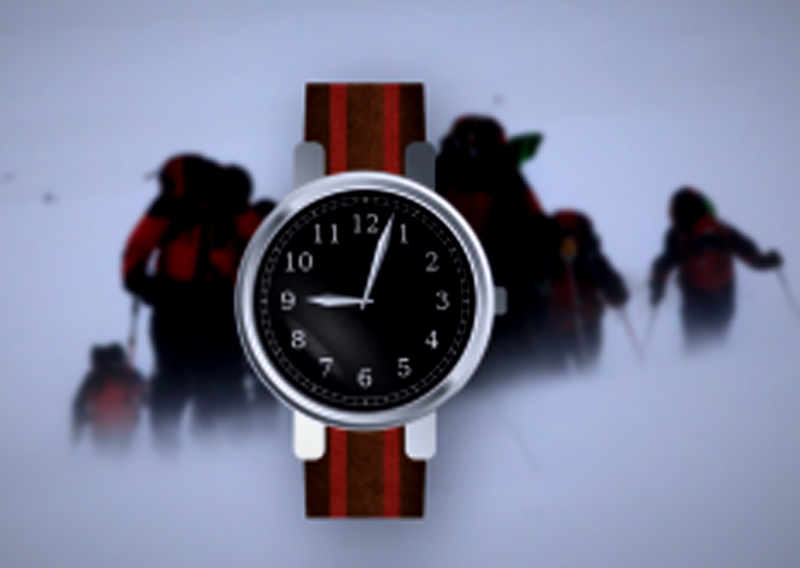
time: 9:03
